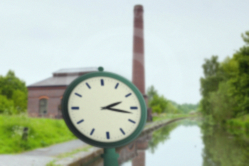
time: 2:17
